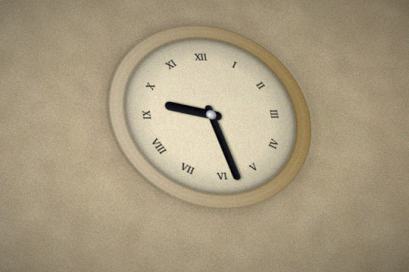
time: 9:28
